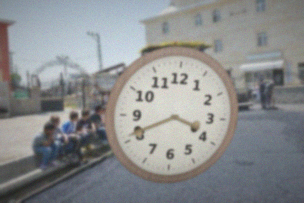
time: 3:41
